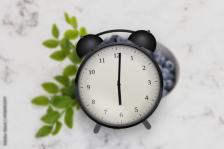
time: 6:01
